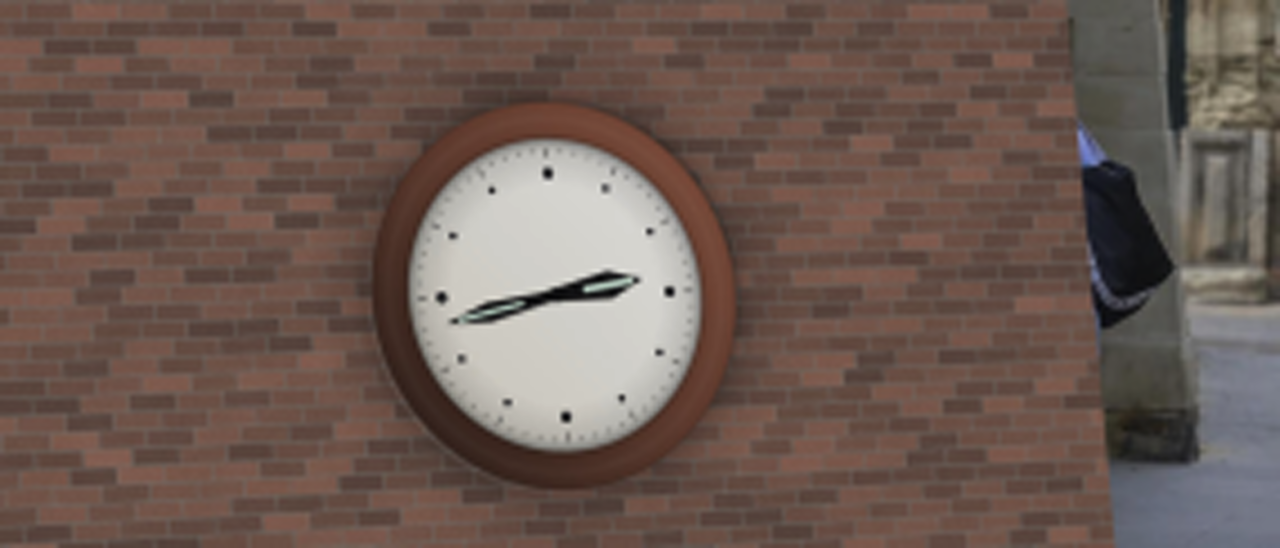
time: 2:43
